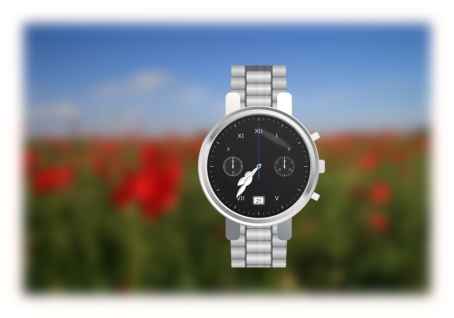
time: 7:36
